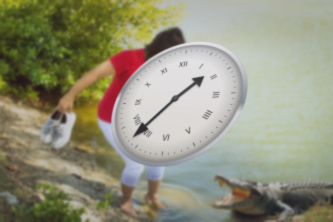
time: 1:37
